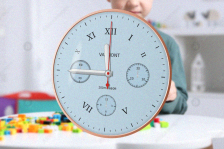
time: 11:45
